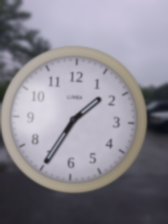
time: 1:35
